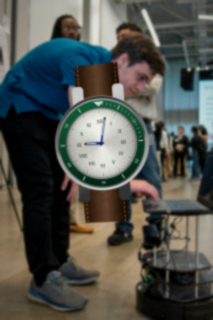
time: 9:02
